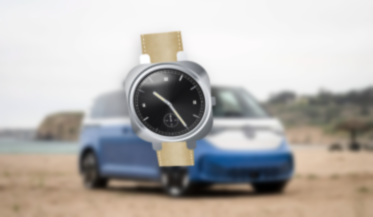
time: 10:25
